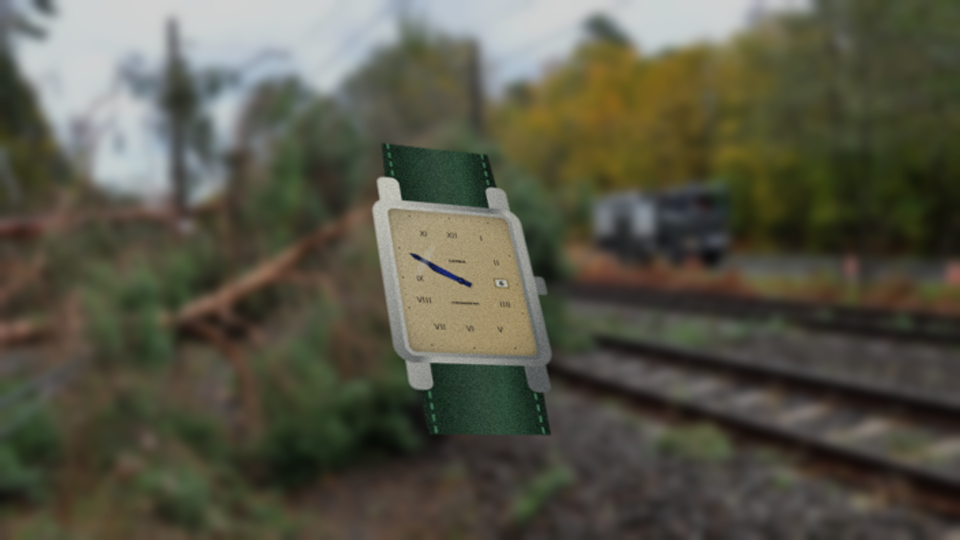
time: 9:50
